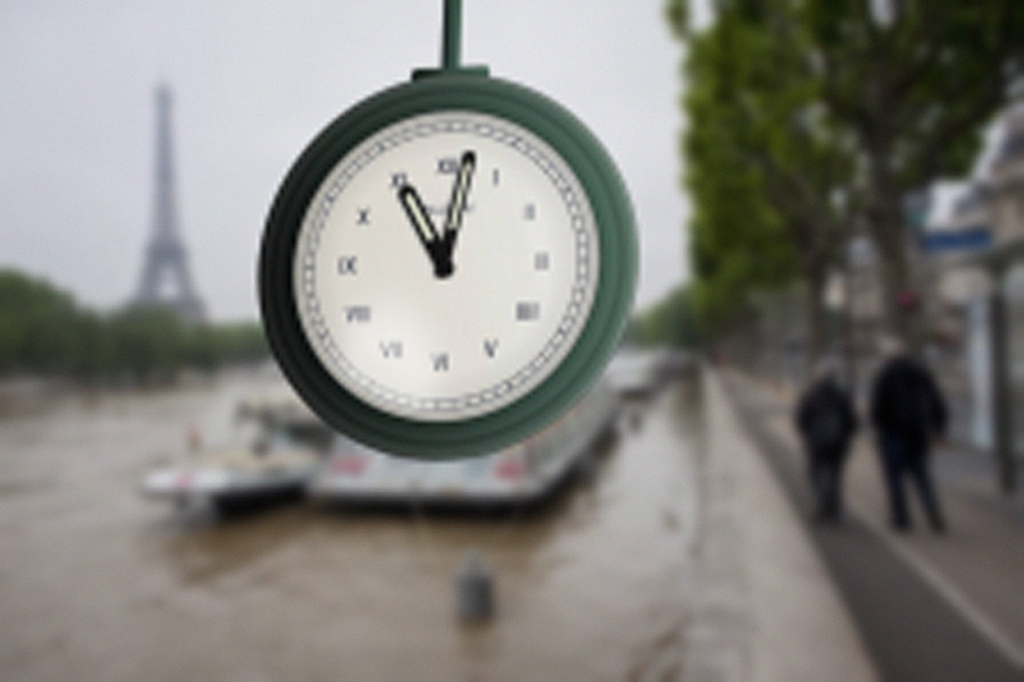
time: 11:02
